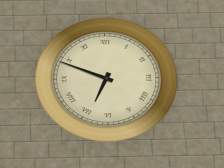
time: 6:49
